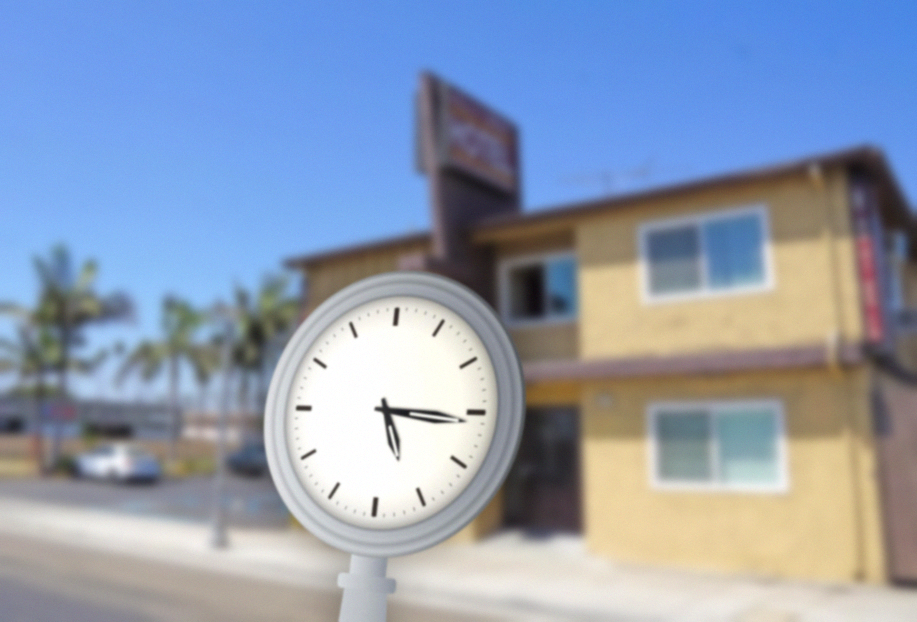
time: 5:16
